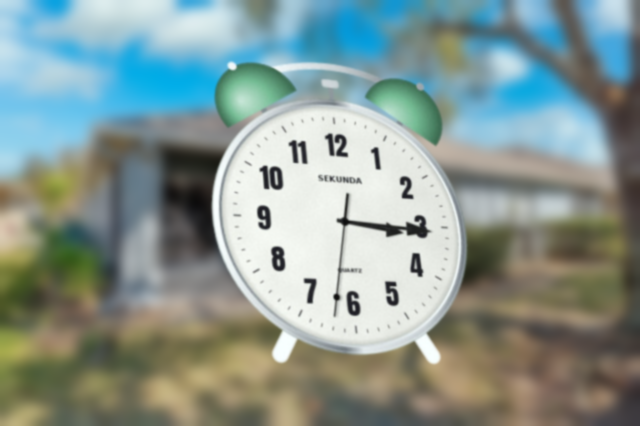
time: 3:15:32
